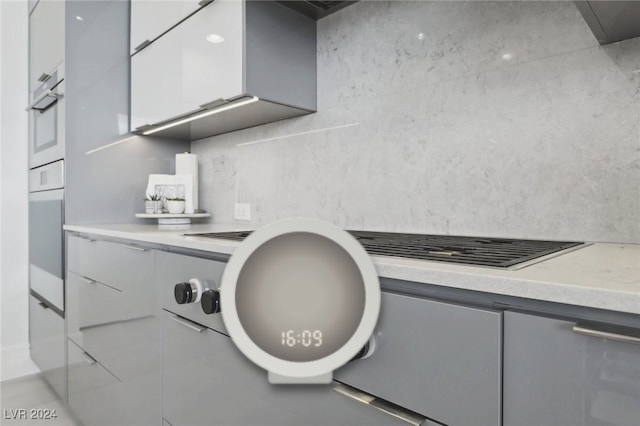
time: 16:09
